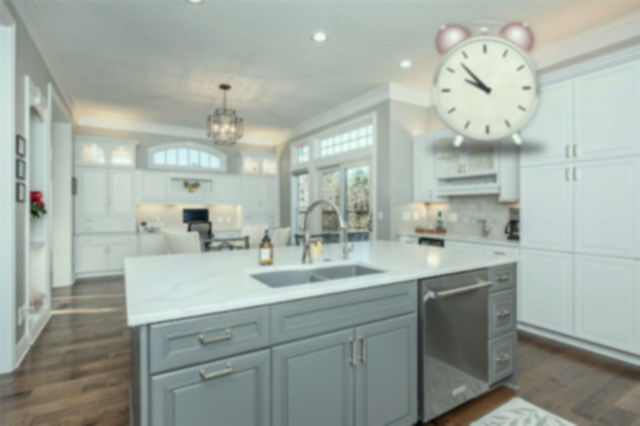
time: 9:53
